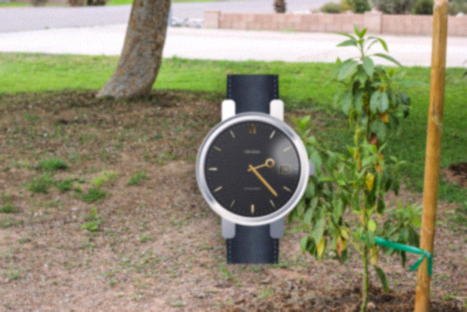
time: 2:23
